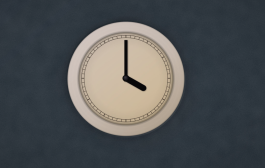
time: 4:00
